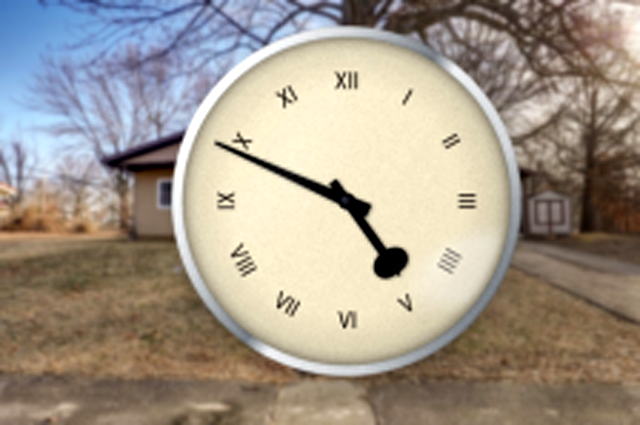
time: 4:49
